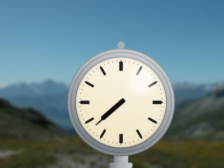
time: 7:38
